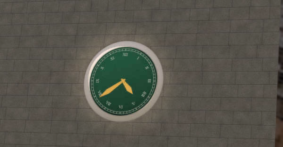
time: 4:39
